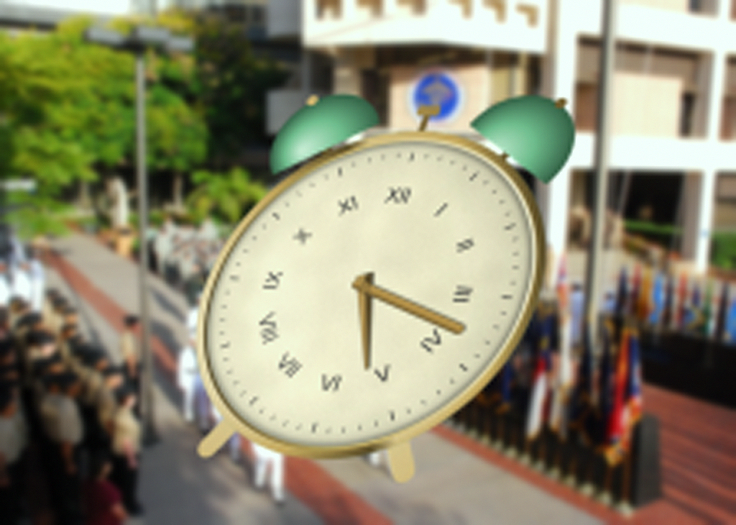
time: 5:18
